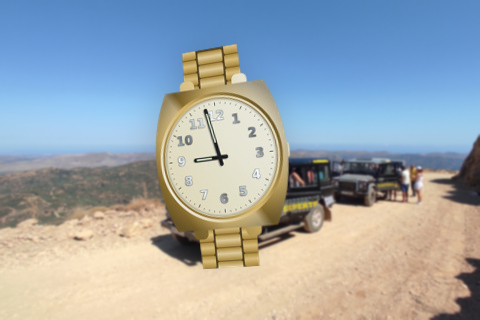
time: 8:58
